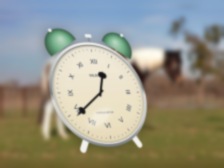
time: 12:39
